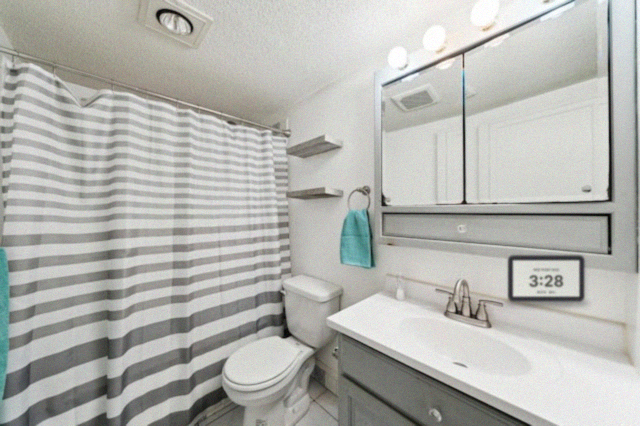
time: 3:28
